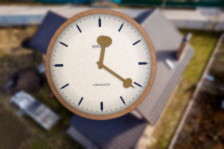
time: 12:21
